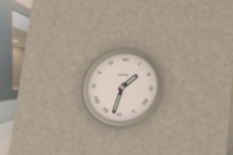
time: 1:32
